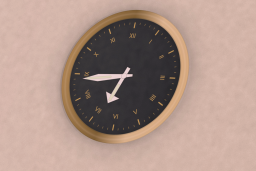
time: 6:44
